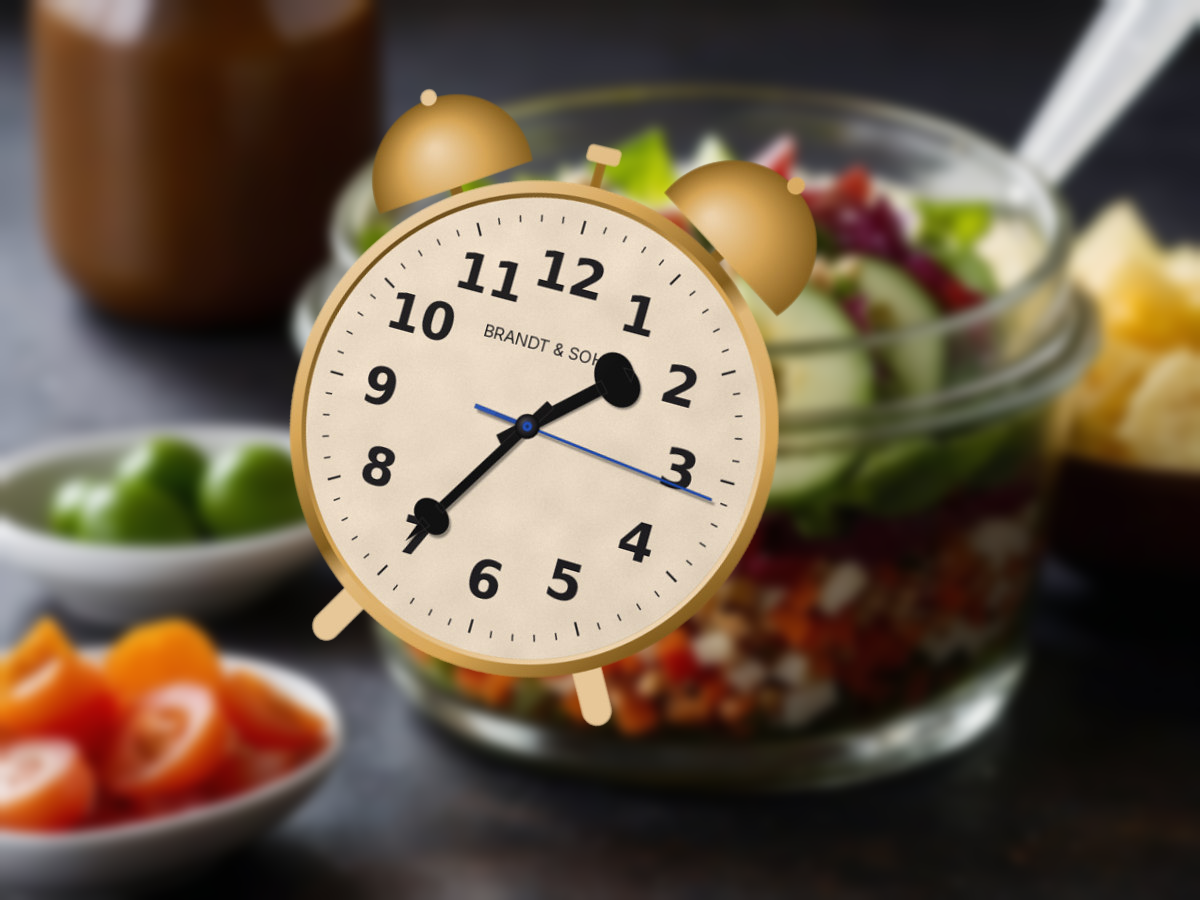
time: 1:35:16
